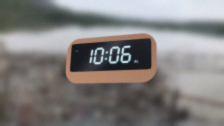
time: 10:06
